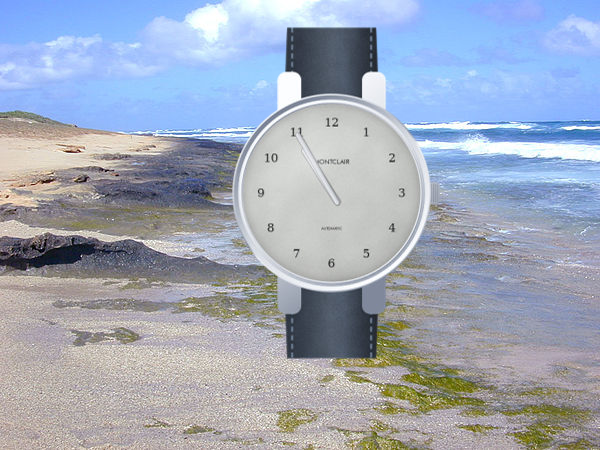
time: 10:55
